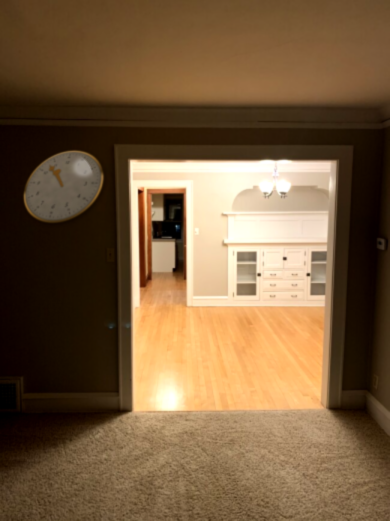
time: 10:53
